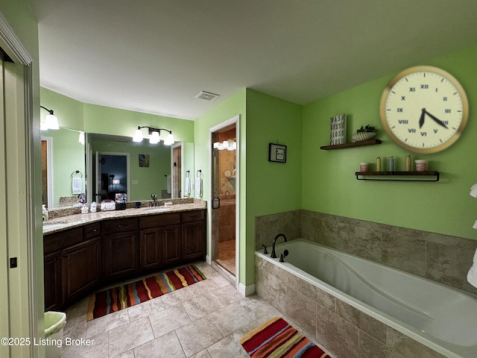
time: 6:21
